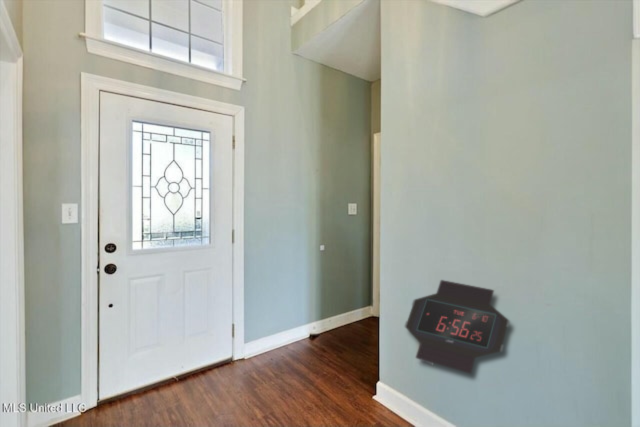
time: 6:56
